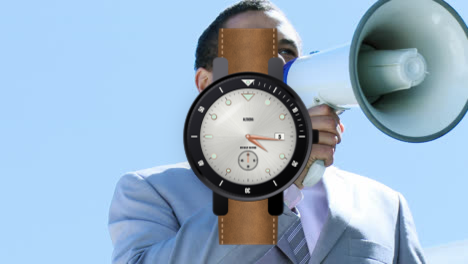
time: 4:16
